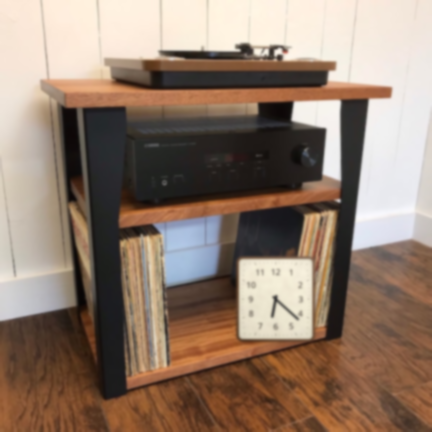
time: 6:22
